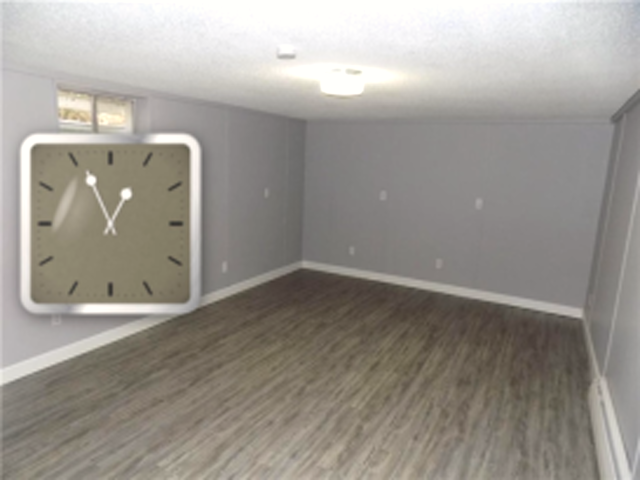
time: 12:56
